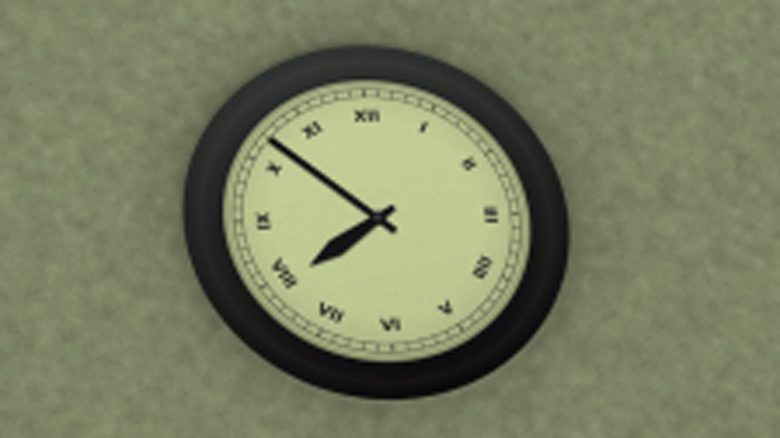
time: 7:52
